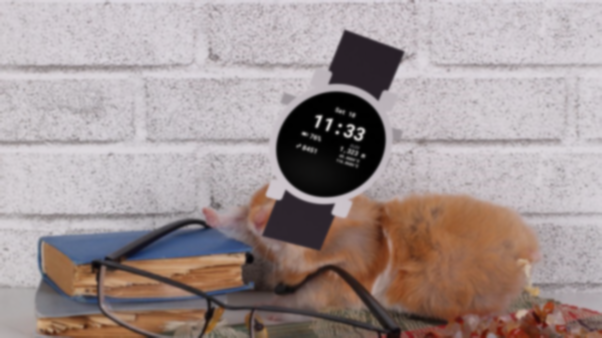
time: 11:33
